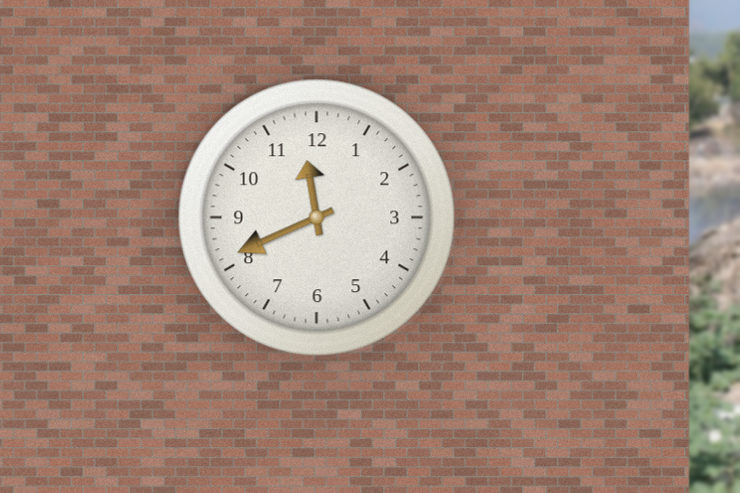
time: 11:41
